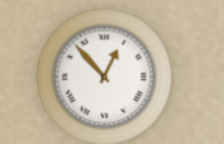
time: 12:53
